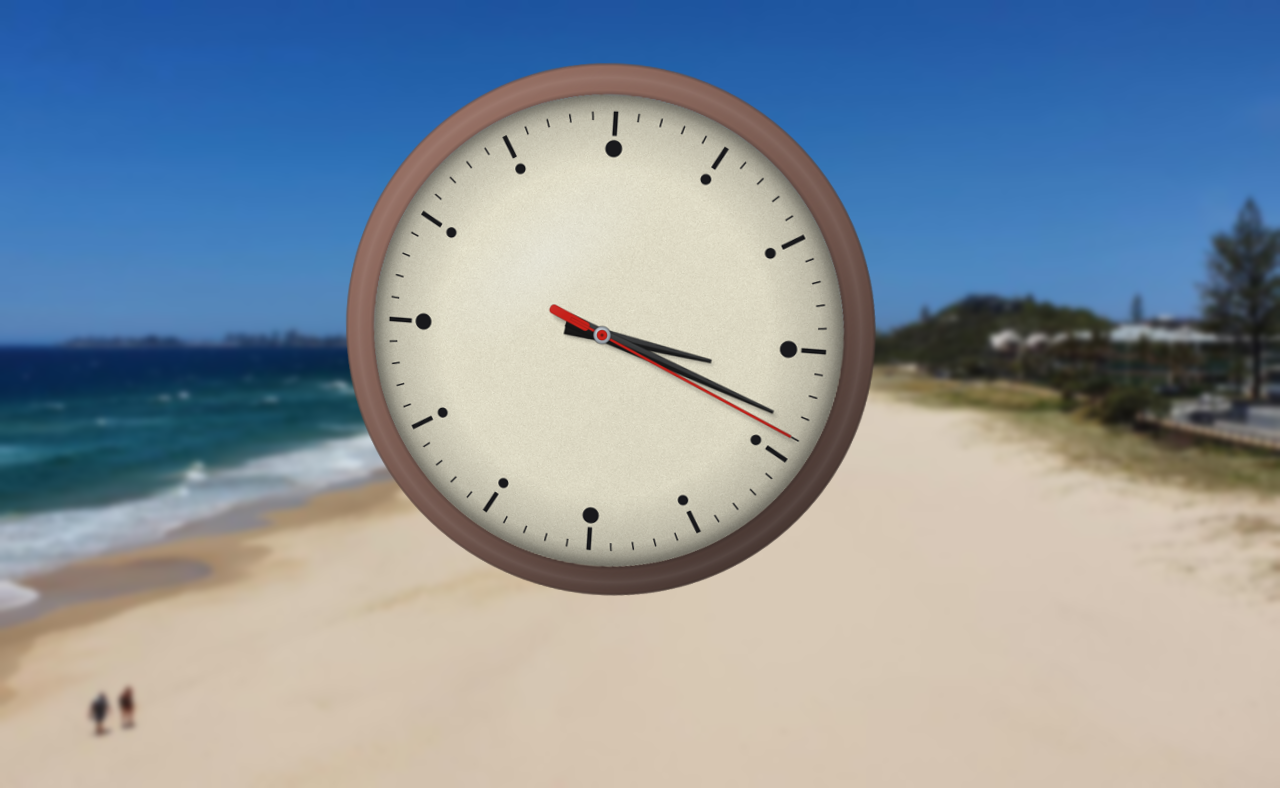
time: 3:18:19
